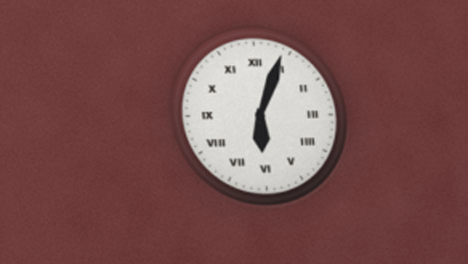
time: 6:04
